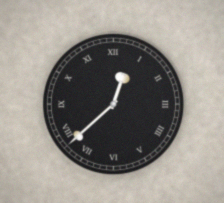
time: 12:38
